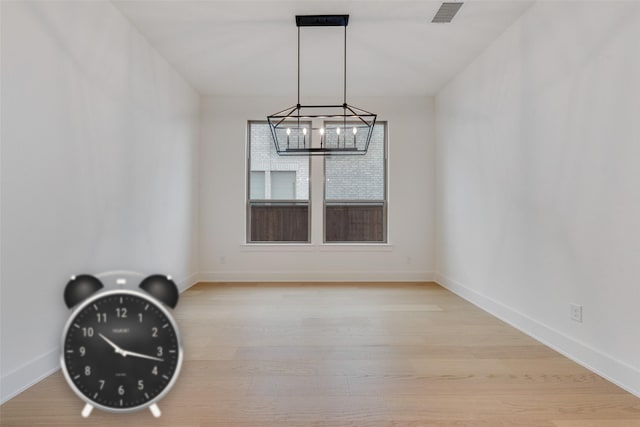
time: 10:17
